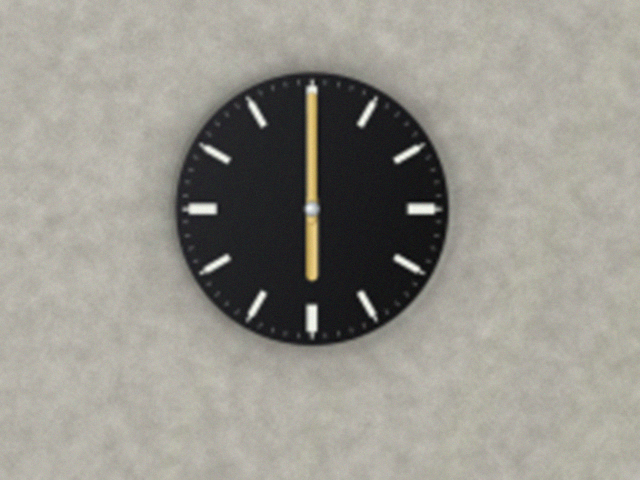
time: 6:00
